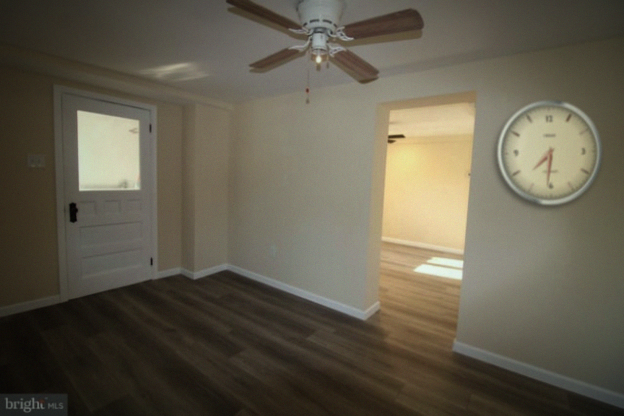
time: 7:31
